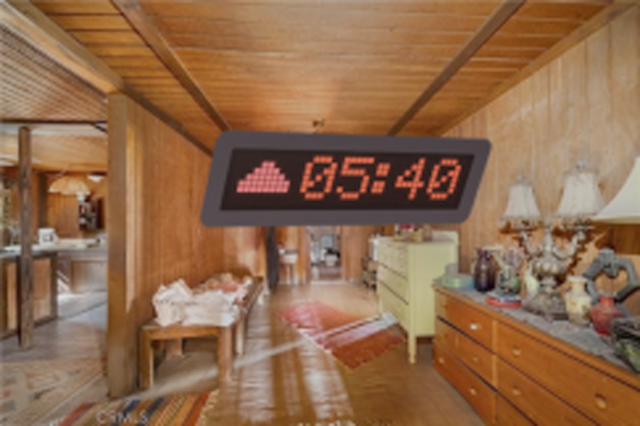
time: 5:40
